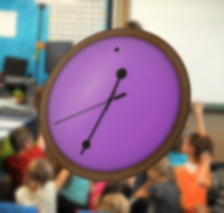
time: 12:33:41
